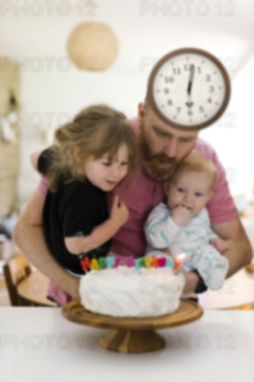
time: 6:02
